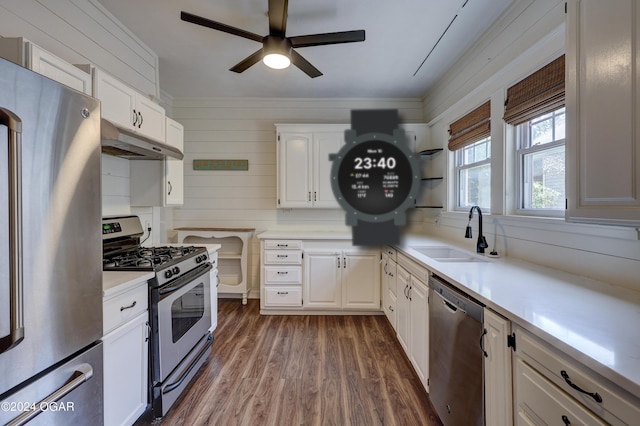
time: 23:40
